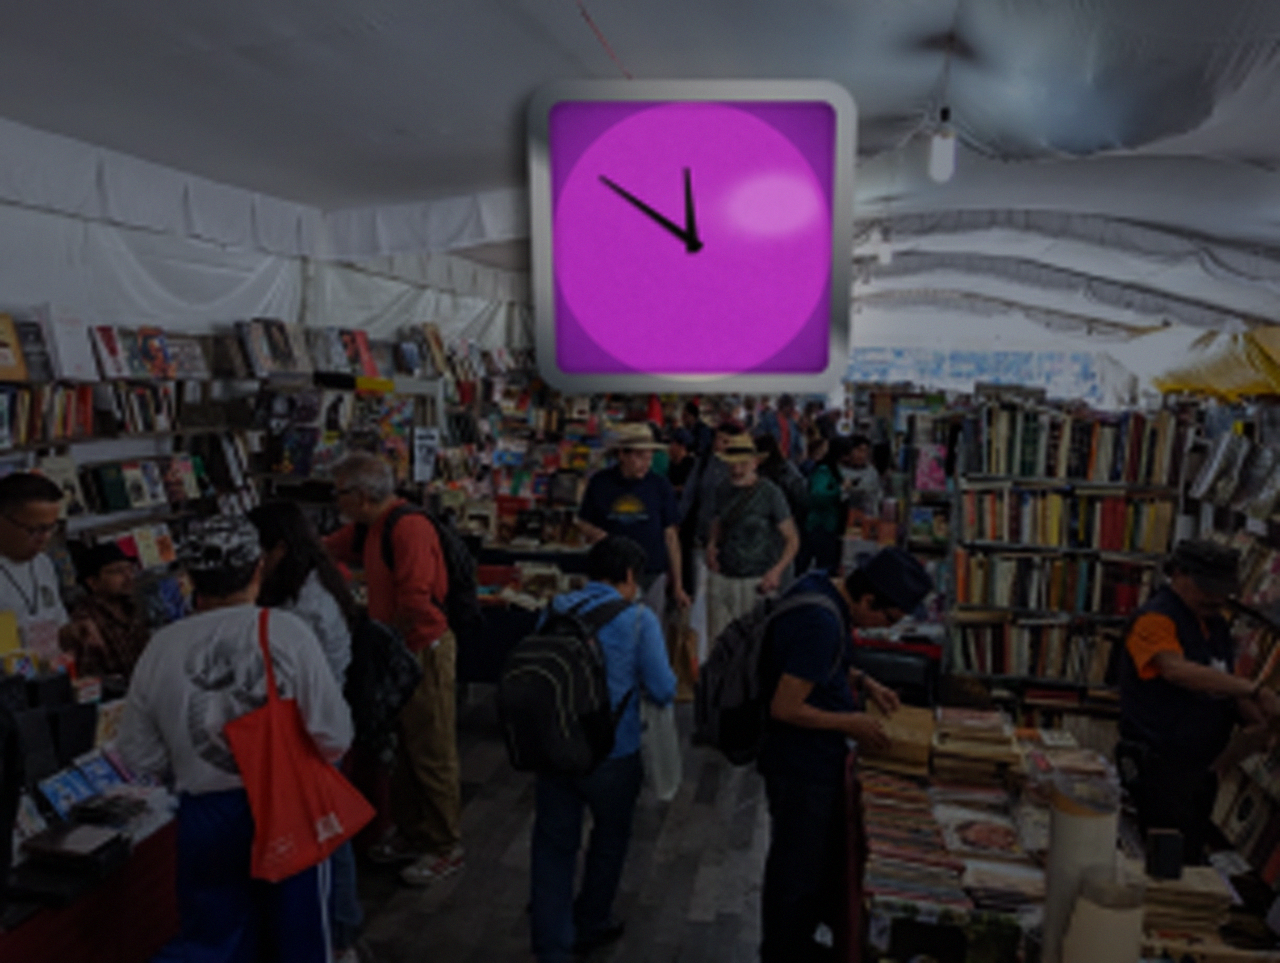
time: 11:51
